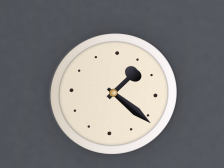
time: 1:21
